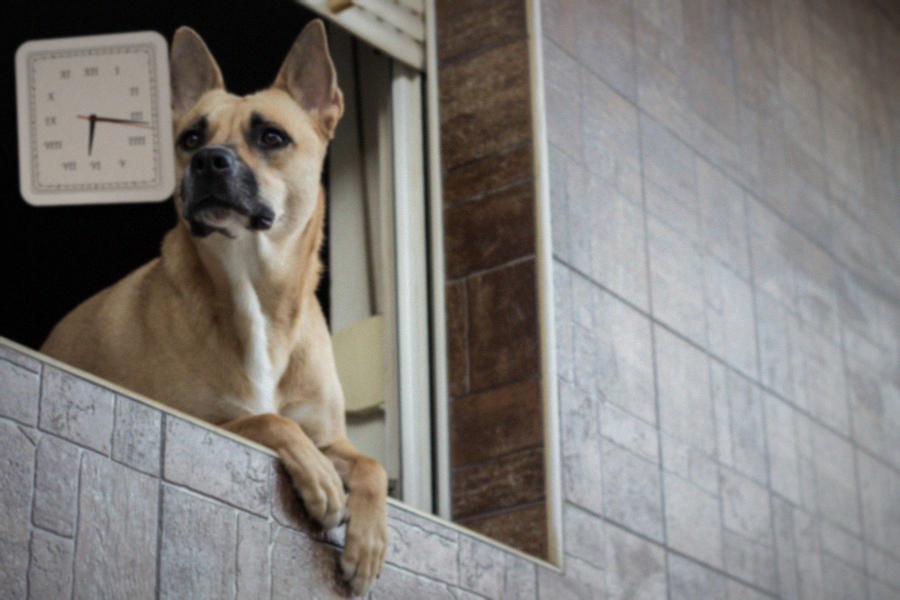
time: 6:16:17
